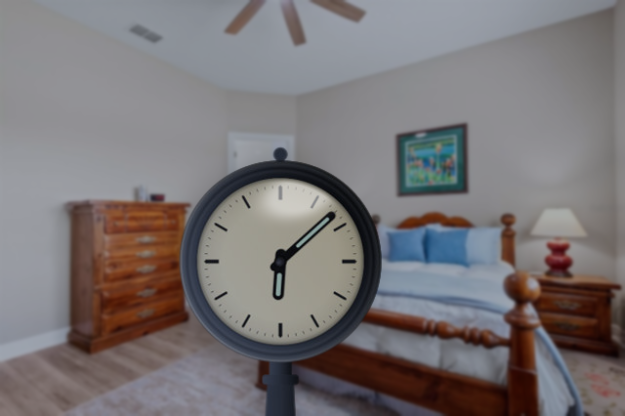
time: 6:08
